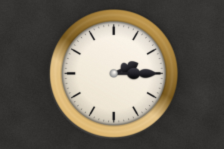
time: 2:15
